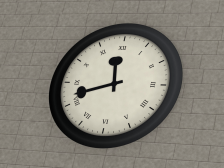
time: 11:42
